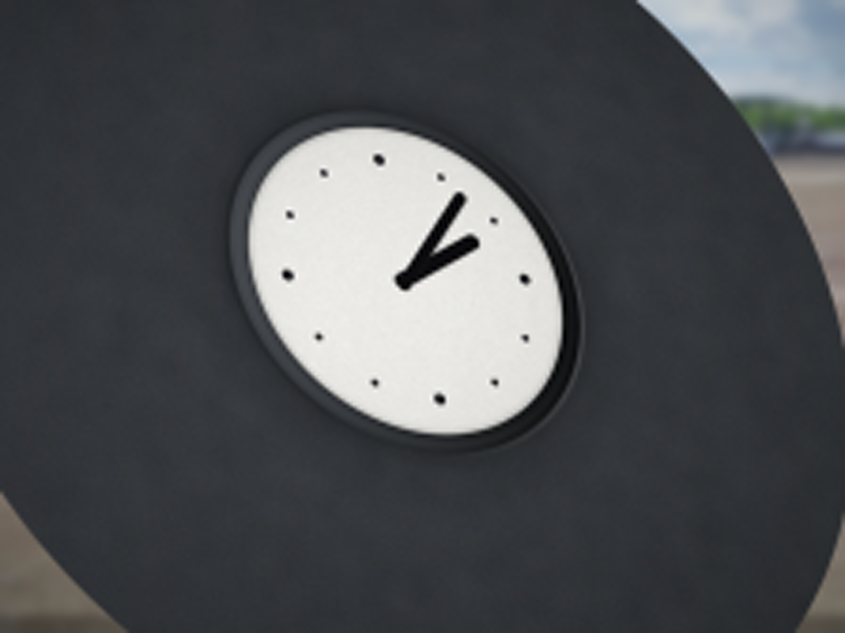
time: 2:07
